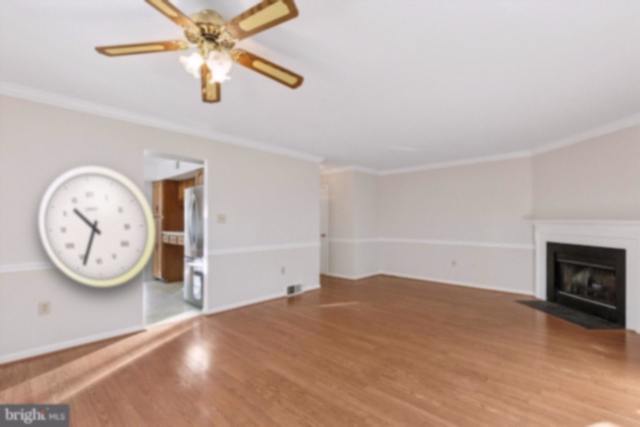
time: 10:34
